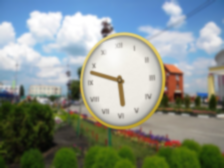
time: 5:48
